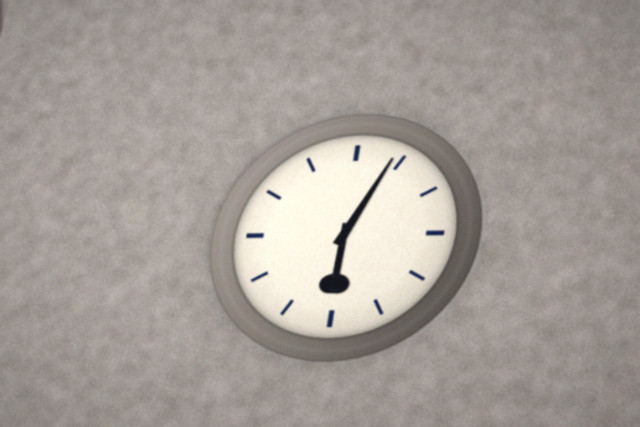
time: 6:04
